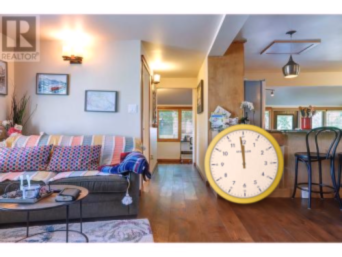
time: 11:59
